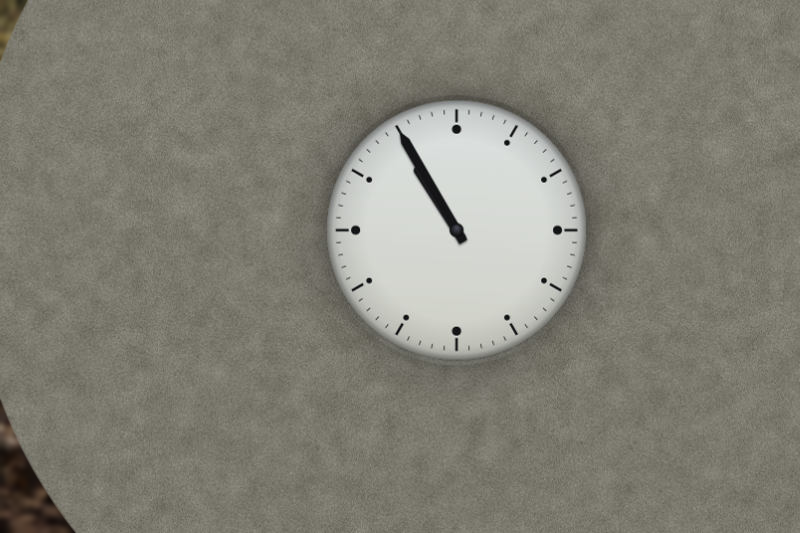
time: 10:55
